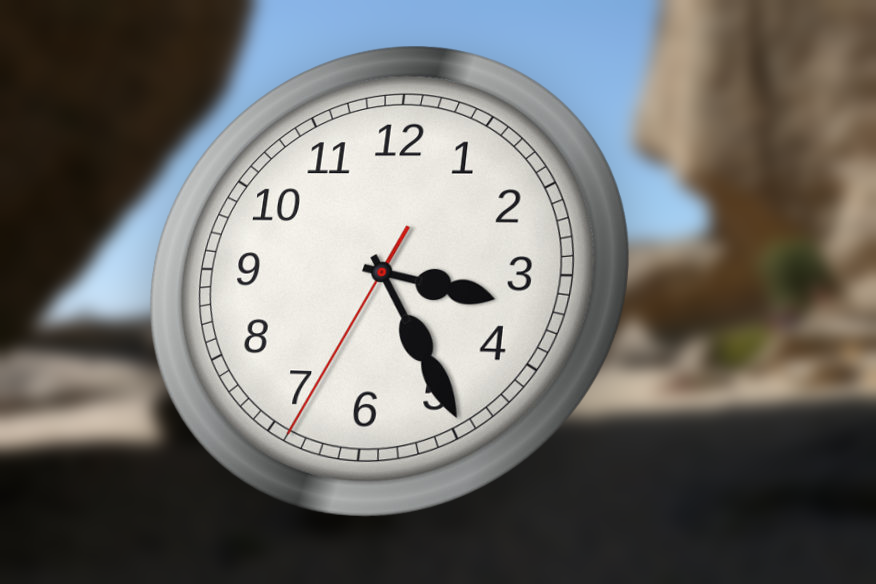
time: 3:24:34
